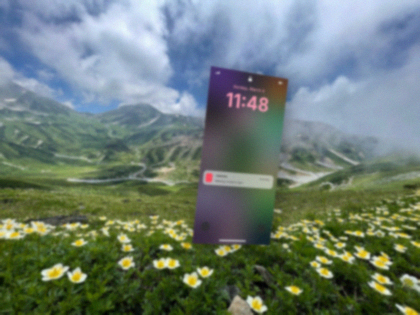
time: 11:48
